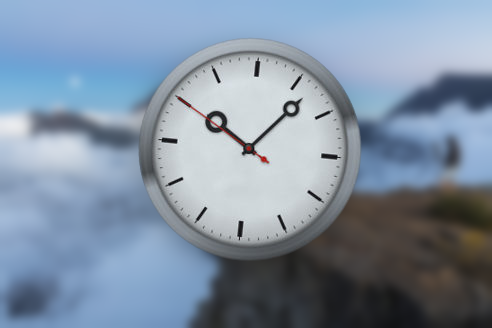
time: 10:06:50
